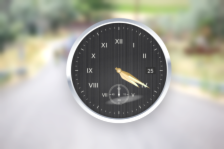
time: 4:20
